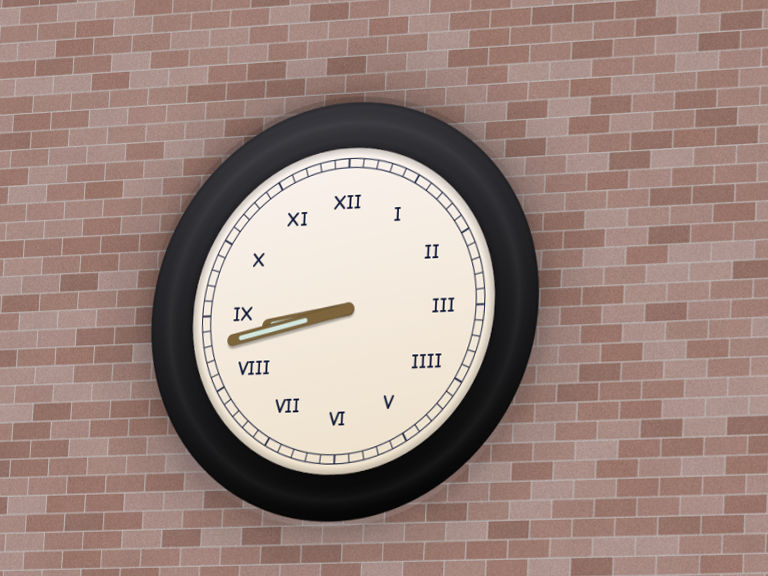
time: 8:43
